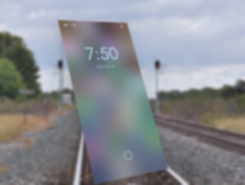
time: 7:50
